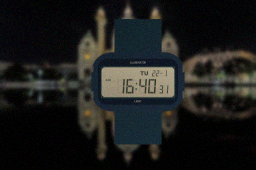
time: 16:40:31
